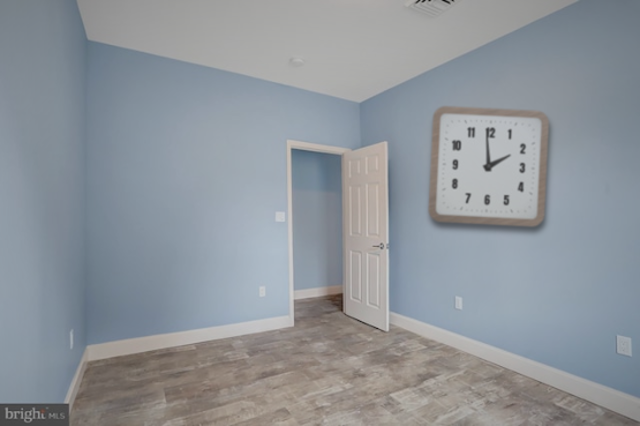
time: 1:59
